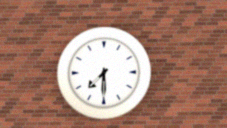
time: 7:30
